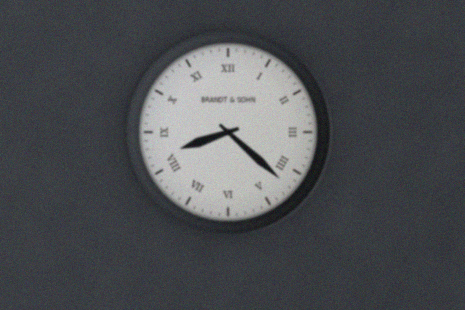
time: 8:22
